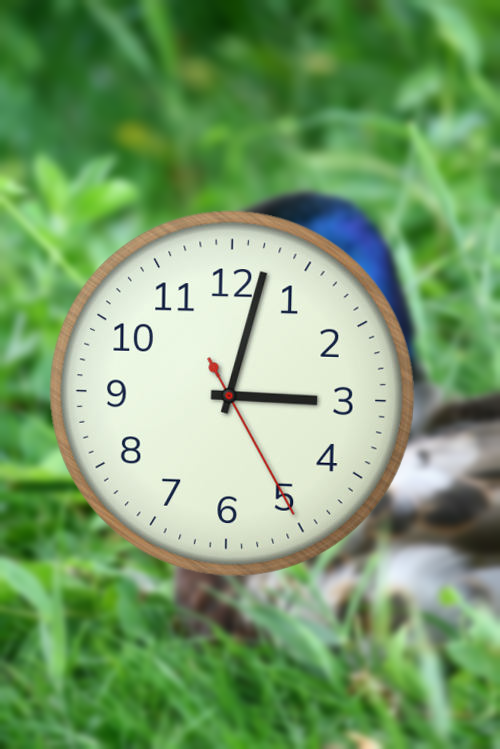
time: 3:02:25
